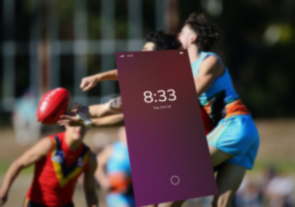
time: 8:33
